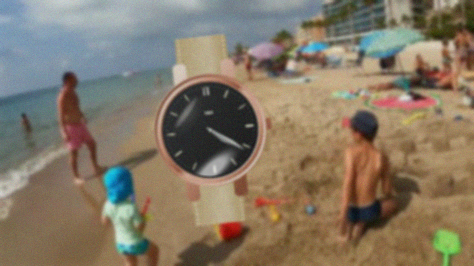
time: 4:21
